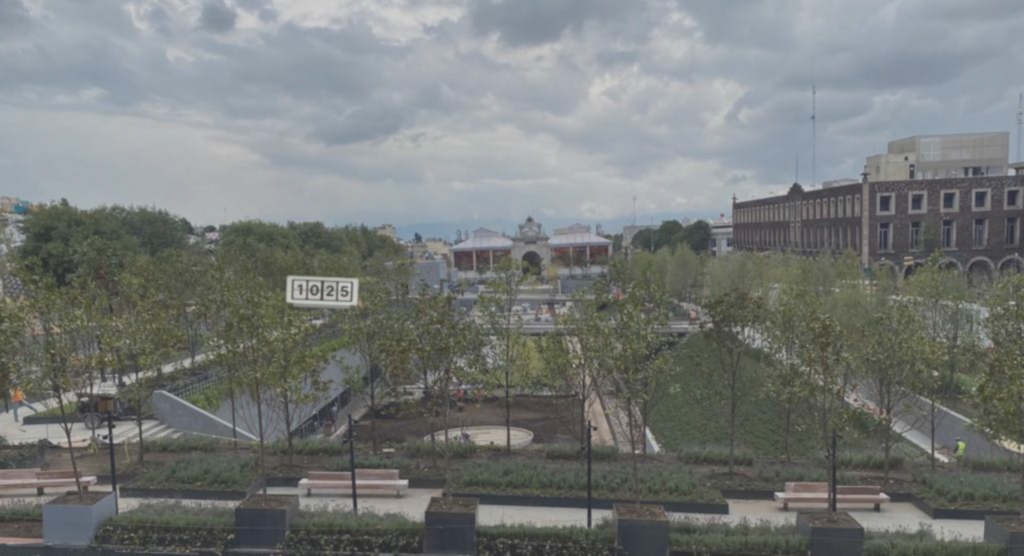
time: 10:25
